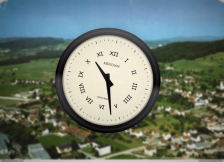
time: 10:27
